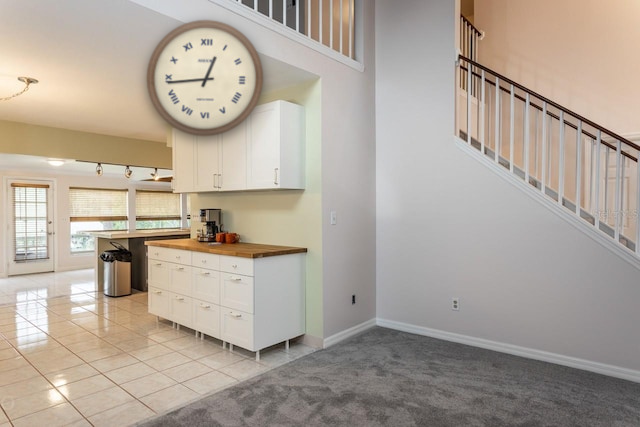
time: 12:44
